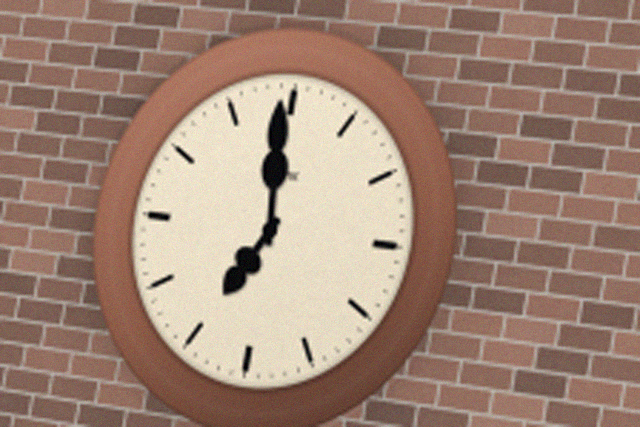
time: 6:59
